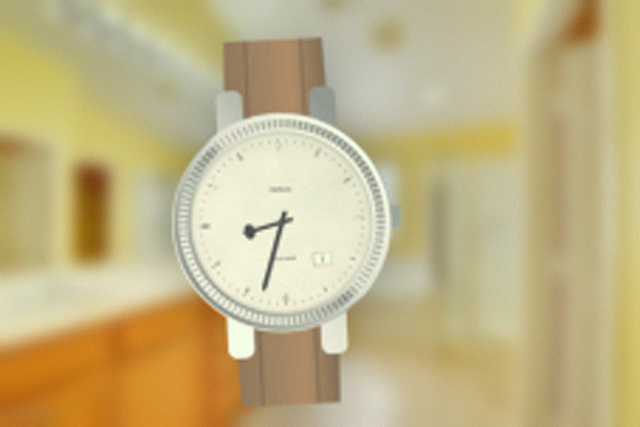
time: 8:33
